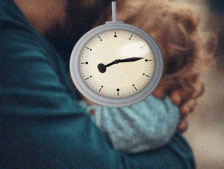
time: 8:14
